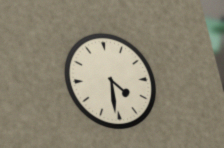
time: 4:31
